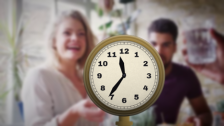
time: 11:36
